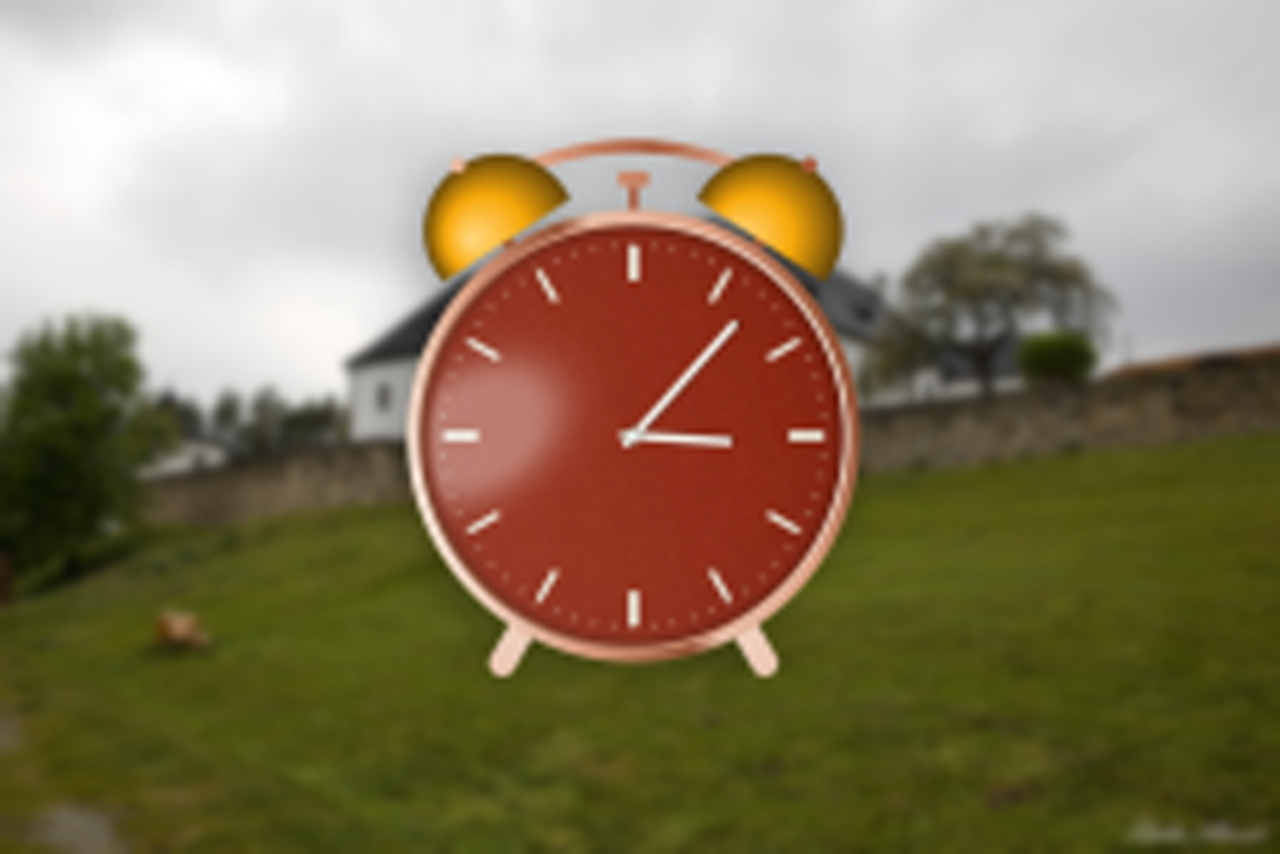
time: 3:07
